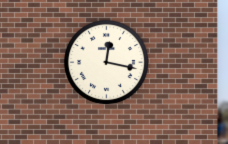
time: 12:17
